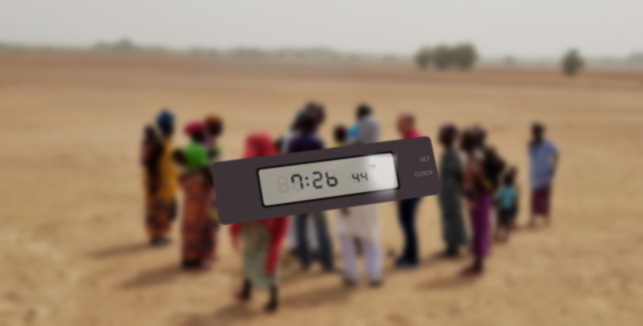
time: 7:26
